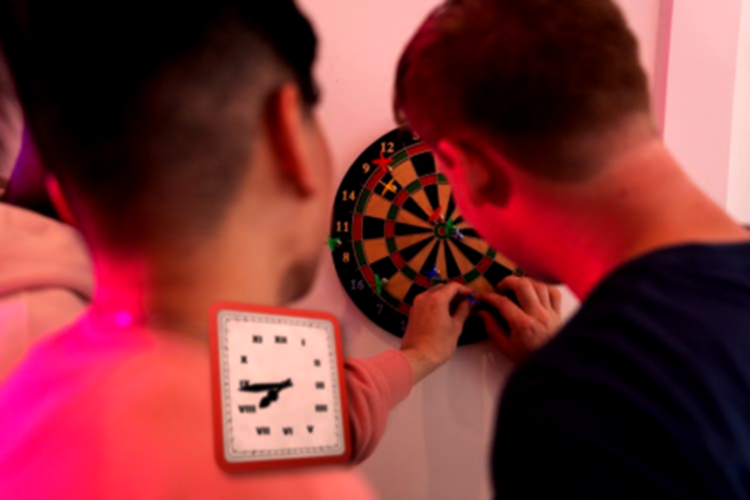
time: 7:44
